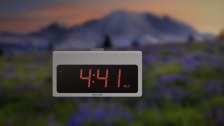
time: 4:41
